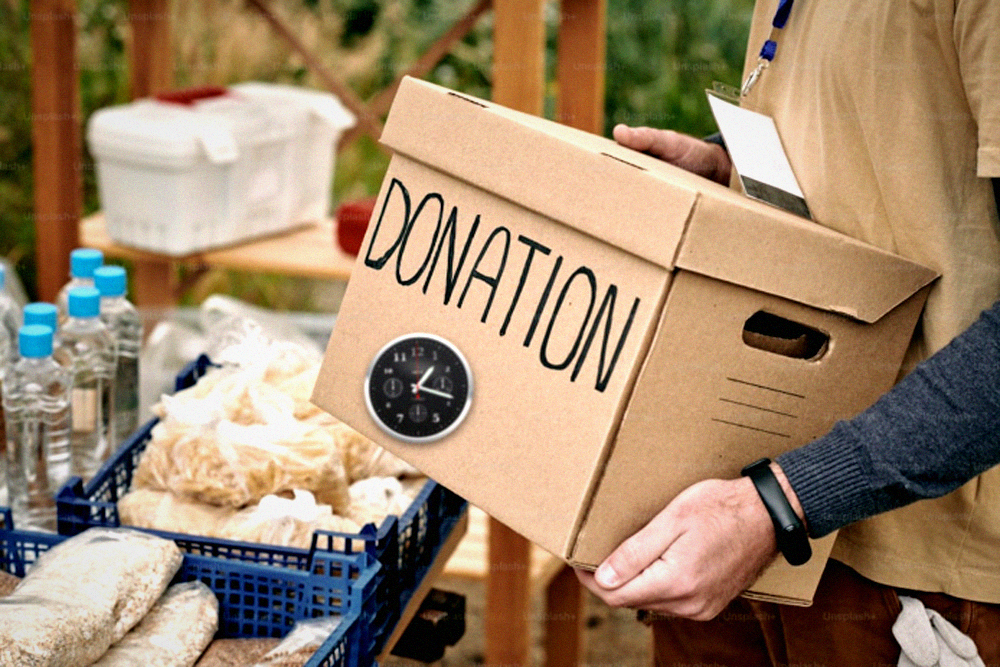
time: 1:18
